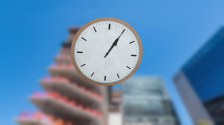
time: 1:05
